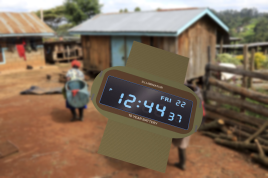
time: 12:44:37
